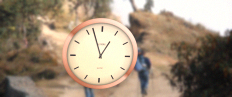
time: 12:57
